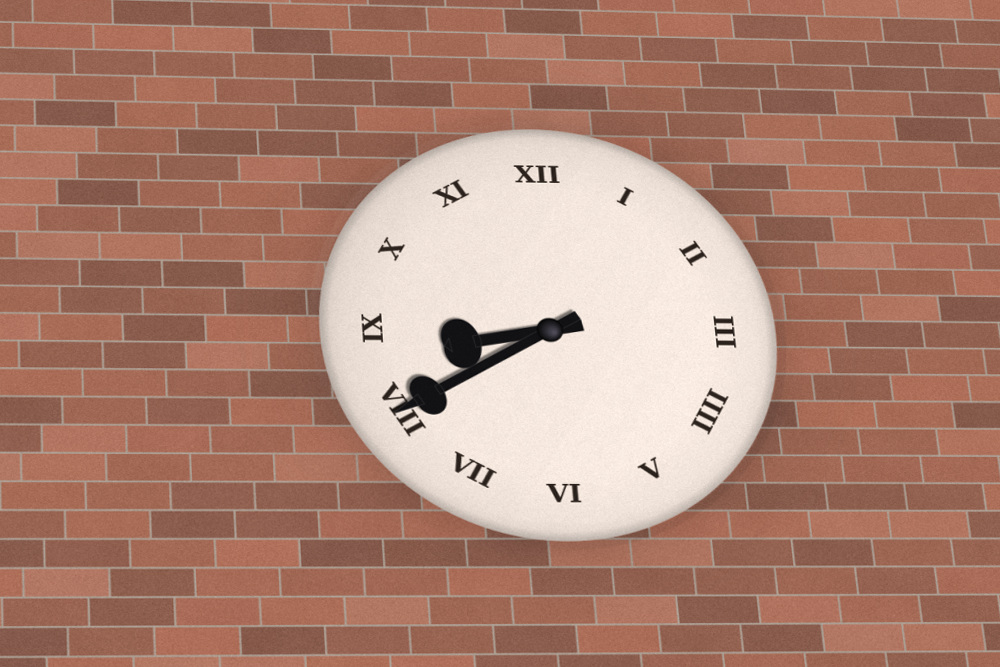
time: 8:40
